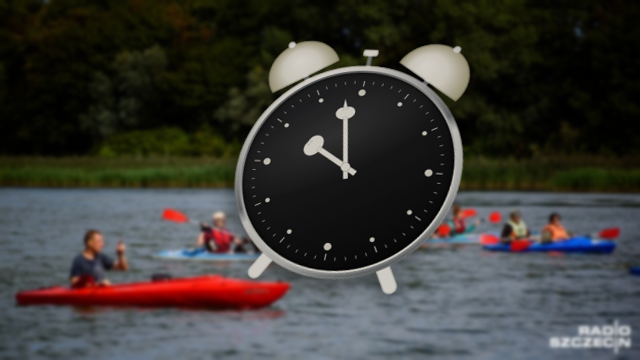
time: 9:58
